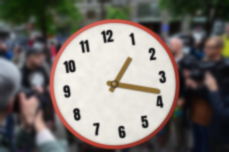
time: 1:18
